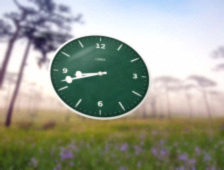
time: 8:42
